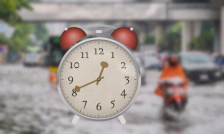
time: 12:41
